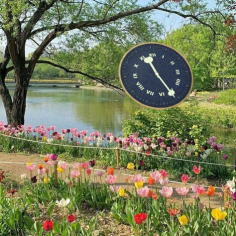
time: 11:26
